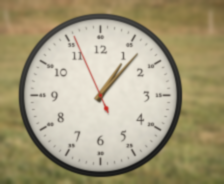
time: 1:06:56
